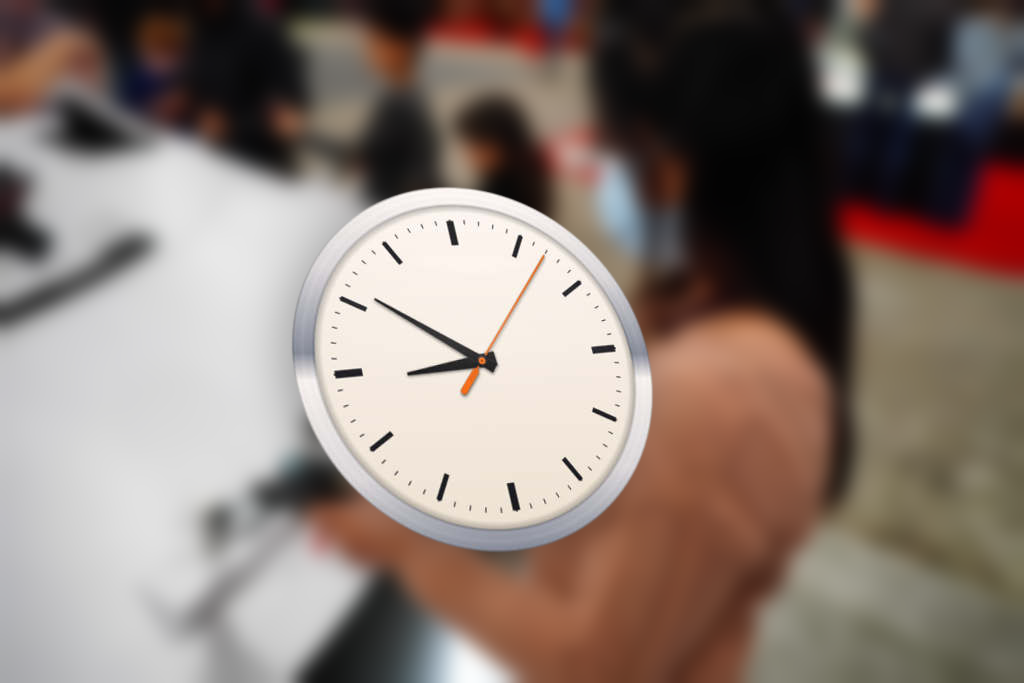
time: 8:51:07
